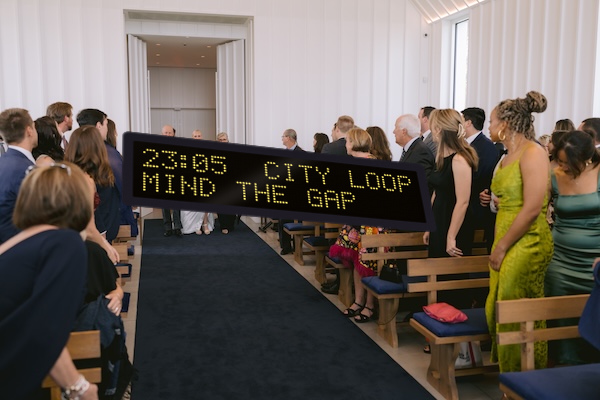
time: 23:05
